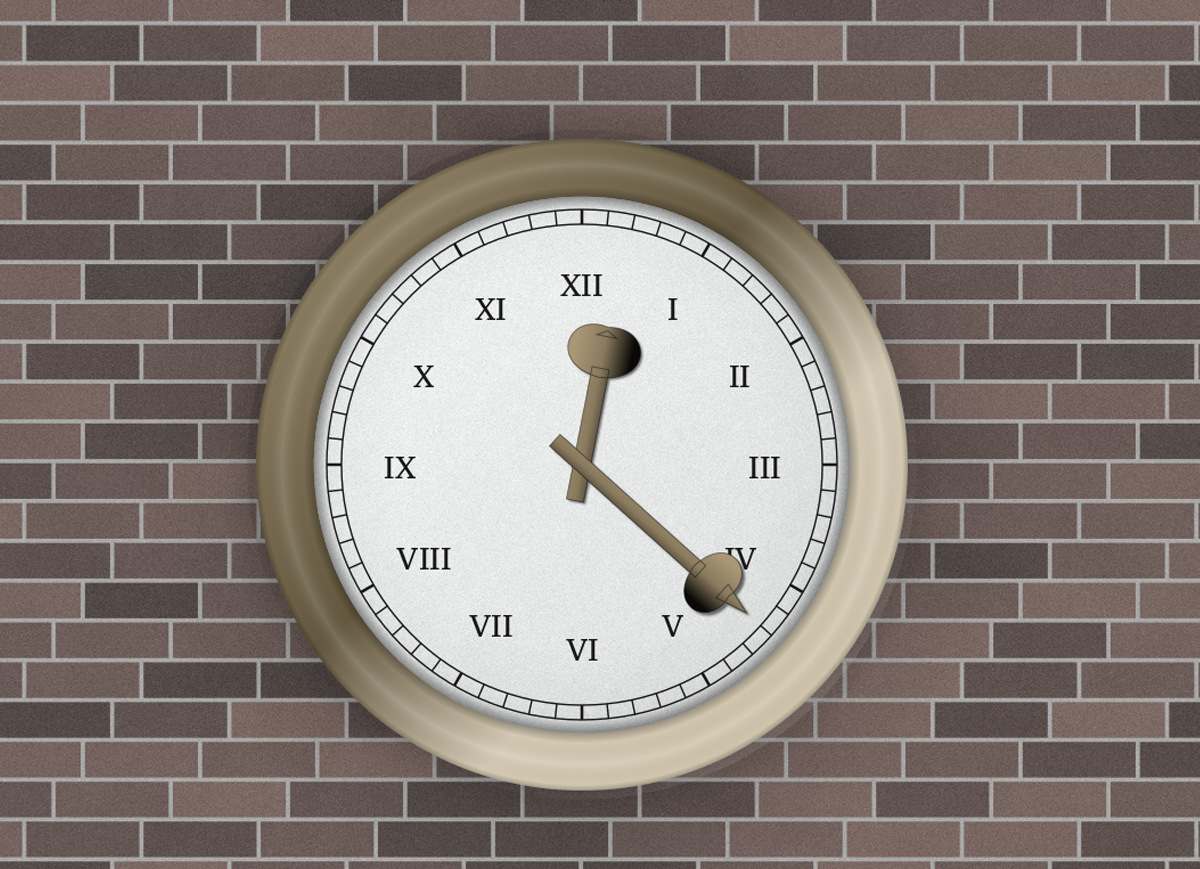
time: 12:22
